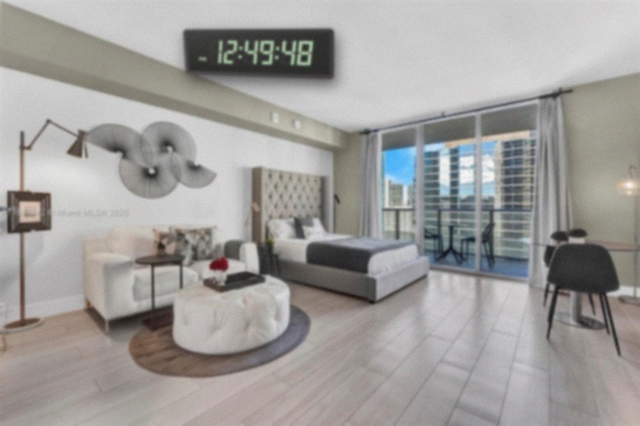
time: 12:49:48
